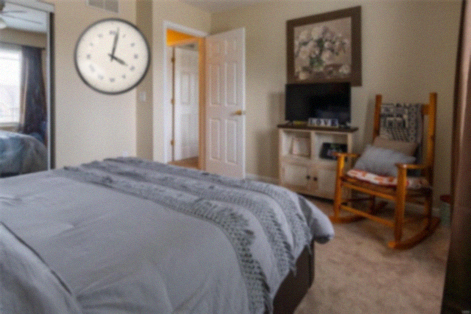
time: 4:02
